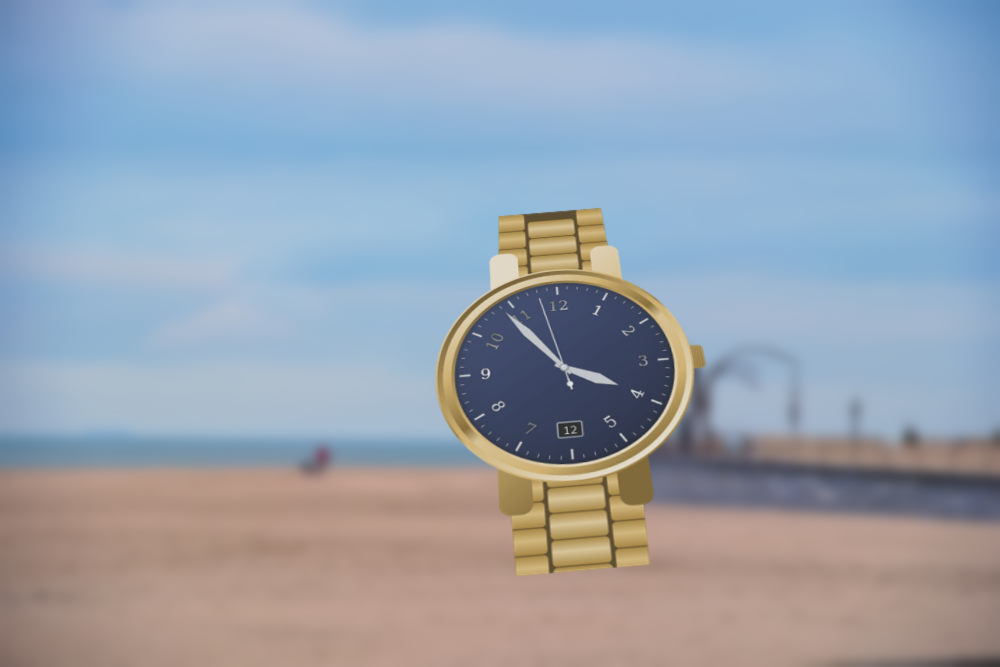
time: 3:53:58
